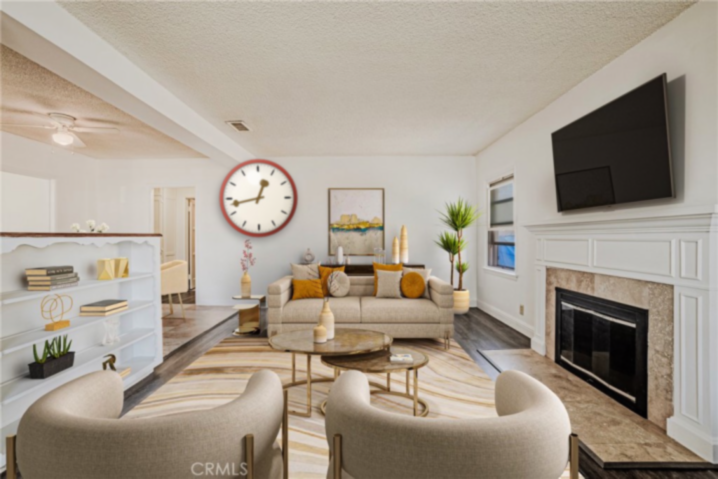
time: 12:43
